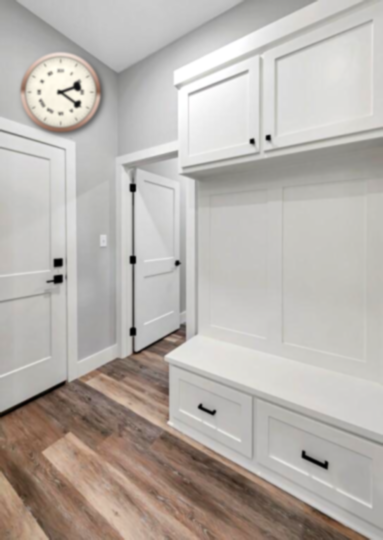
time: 2:21
